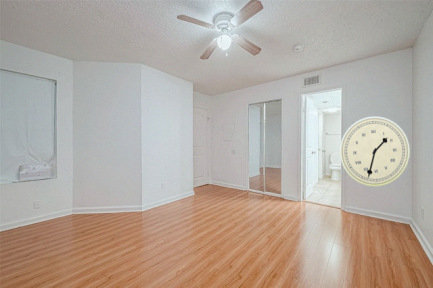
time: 1:33
